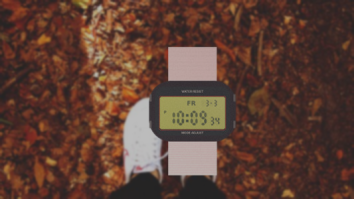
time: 10:09:34
